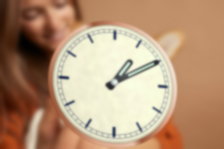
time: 1:10
